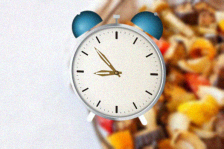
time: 8:53
